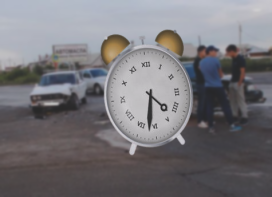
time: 4:32
